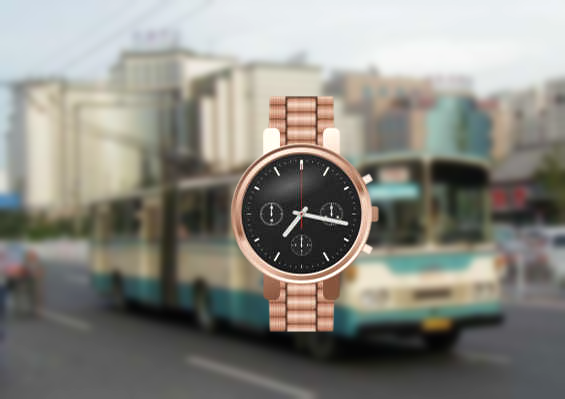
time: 7:17
